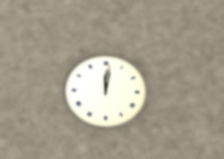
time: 12:01
